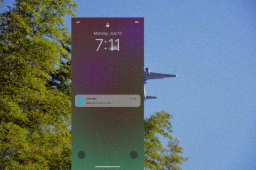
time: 7:11
